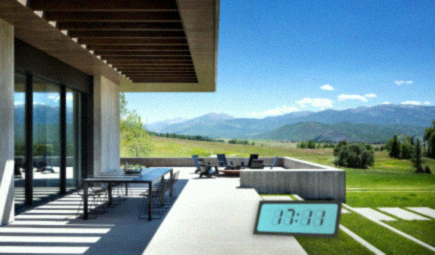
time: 17:11
